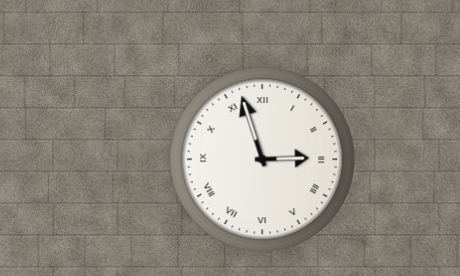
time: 2:57
